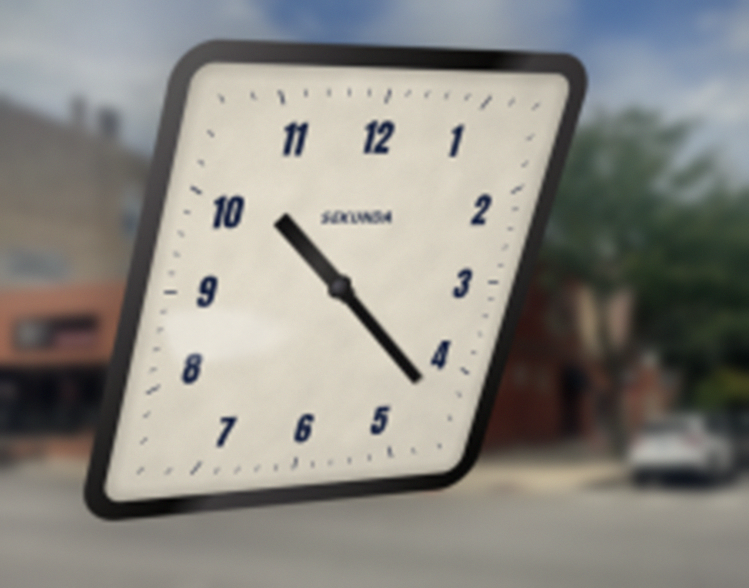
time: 10:22
